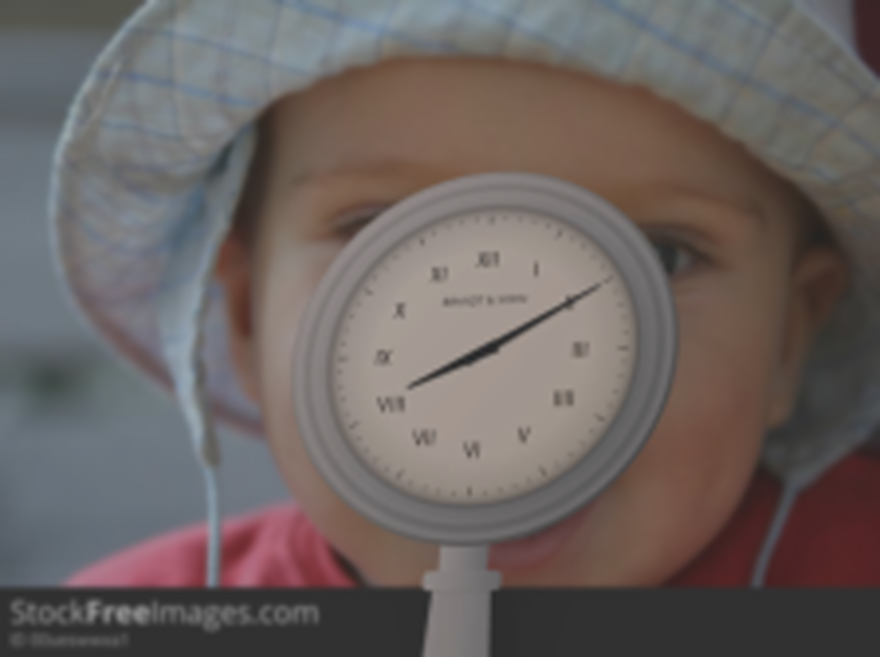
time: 8:10
